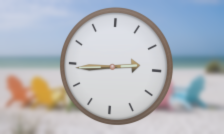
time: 2:44
